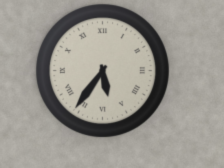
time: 5:36
